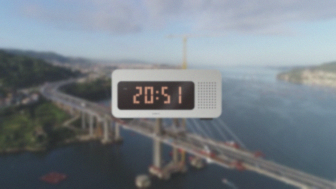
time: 20:51
